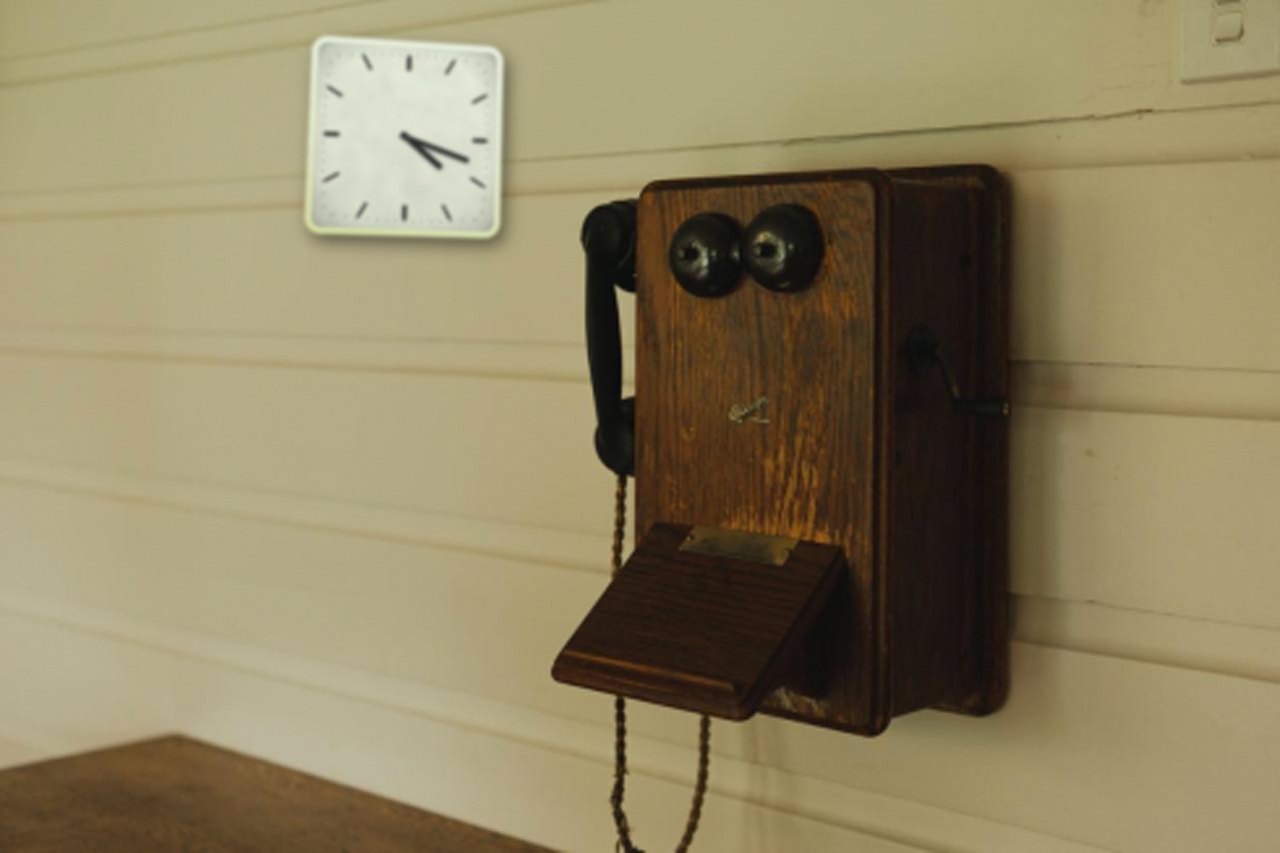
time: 4:18
